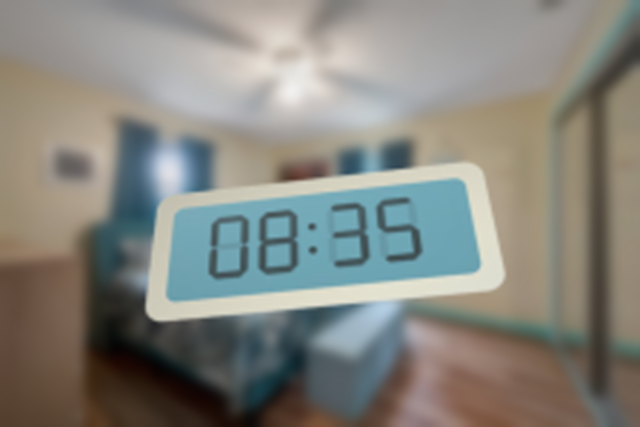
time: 8:35
